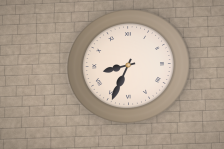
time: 8:34
